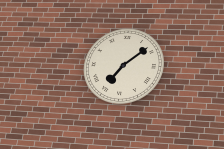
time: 7:08
